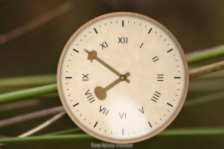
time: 7:51
